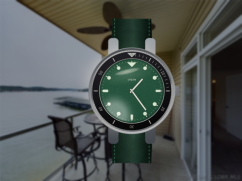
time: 1:24
